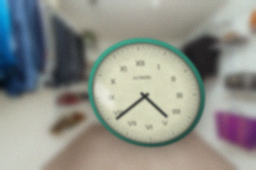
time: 4:39
